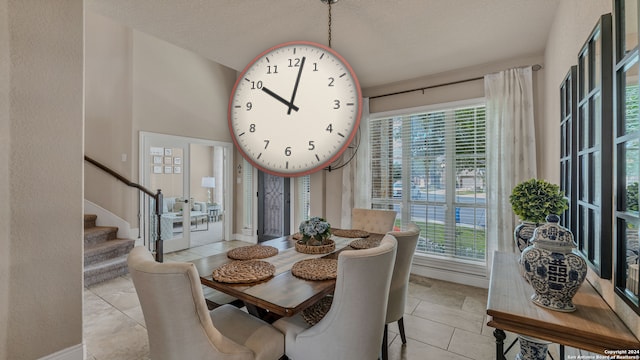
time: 10:02
